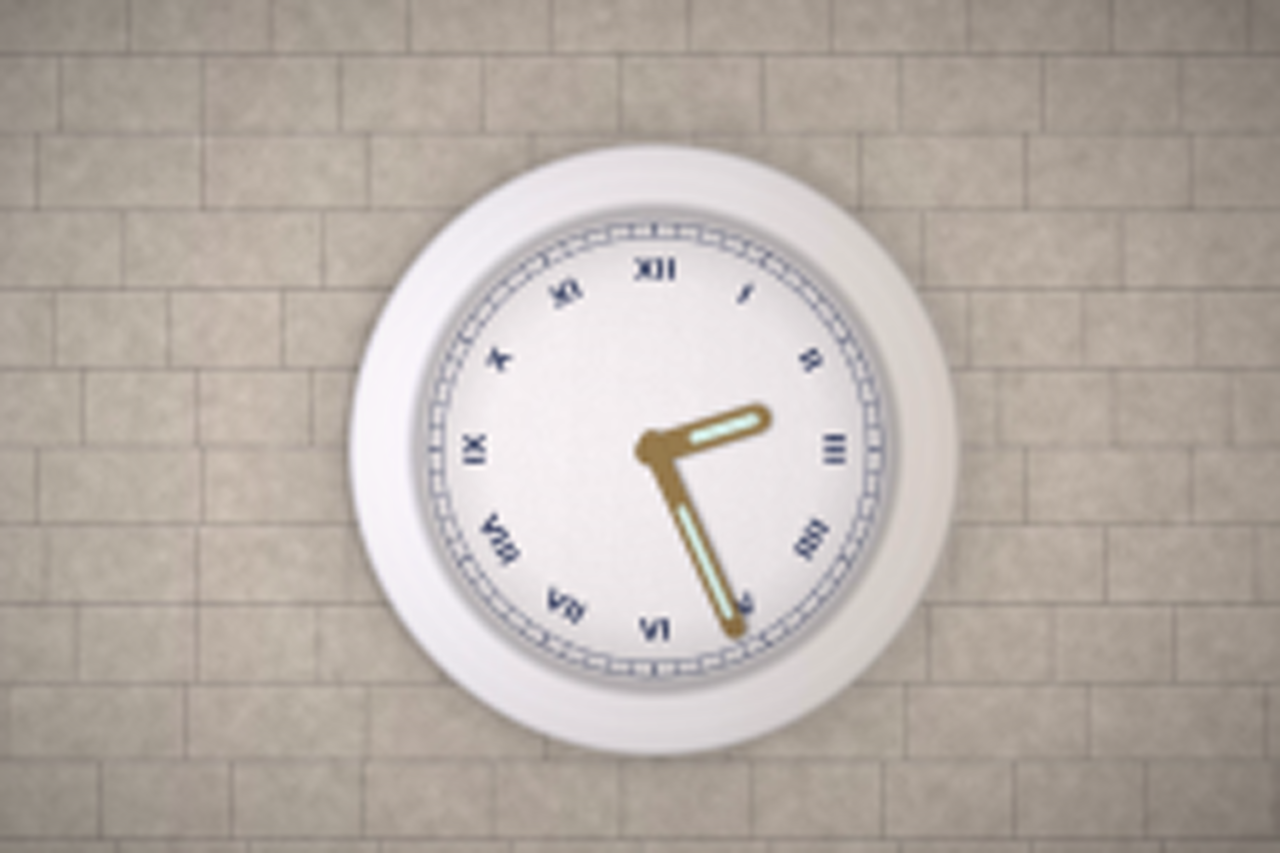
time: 2:26
